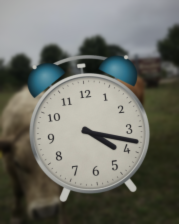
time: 4:18
